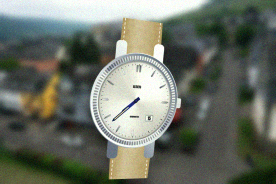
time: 7:38
